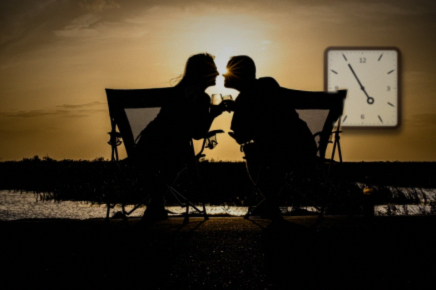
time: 4:55
